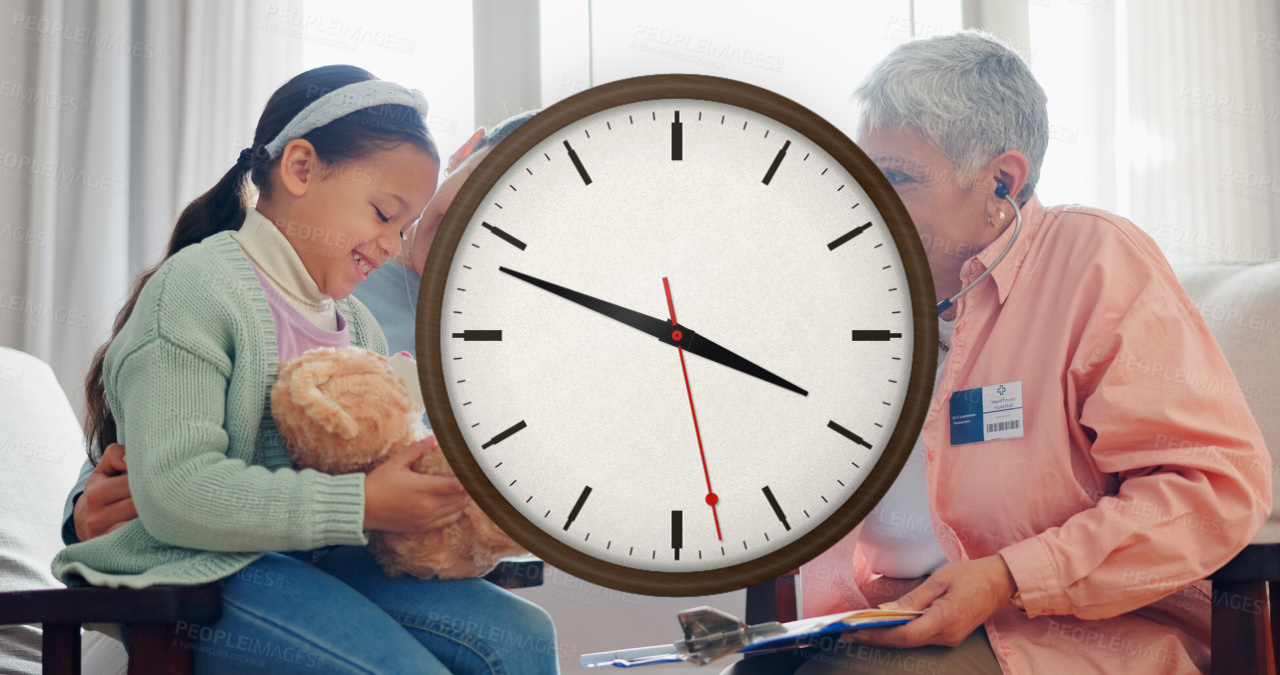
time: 3:48:28
